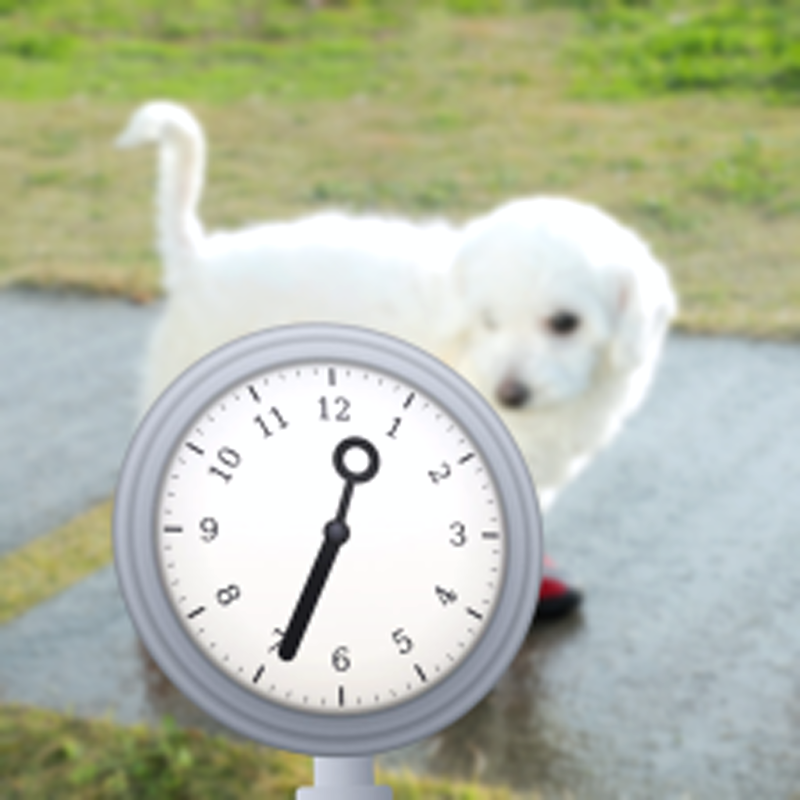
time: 12:34
